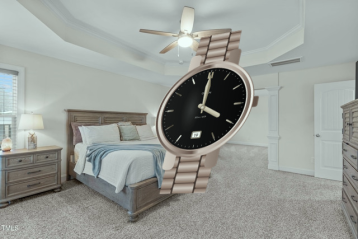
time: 4:00
